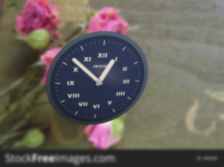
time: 12:52
